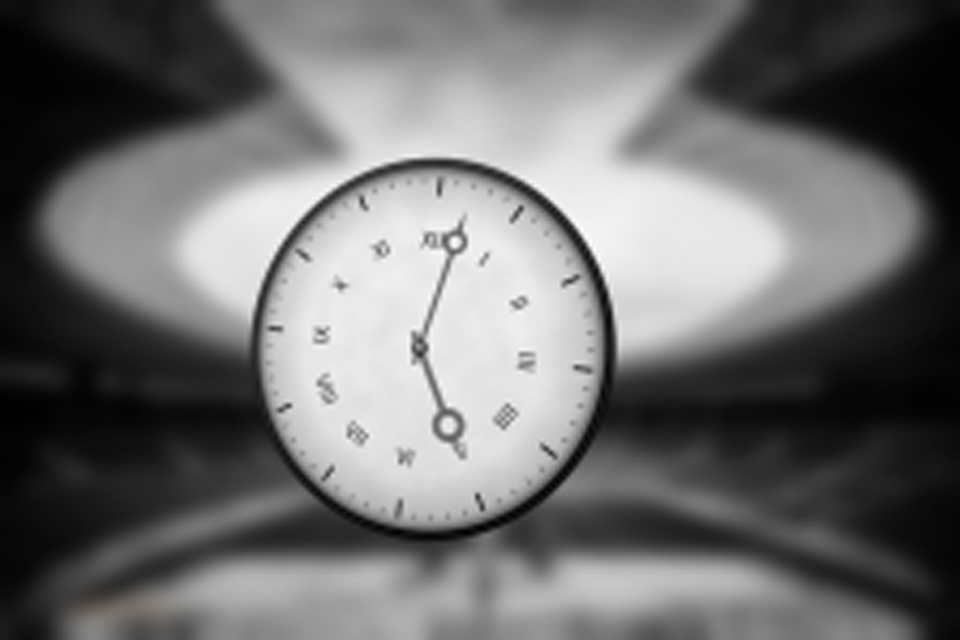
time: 5:02
